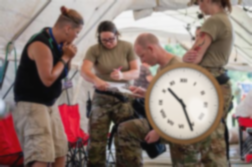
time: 10:26
